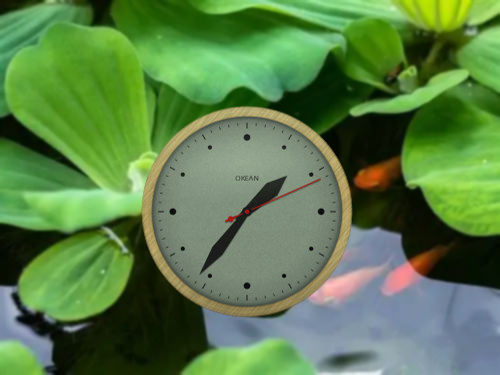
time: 1:36:11
